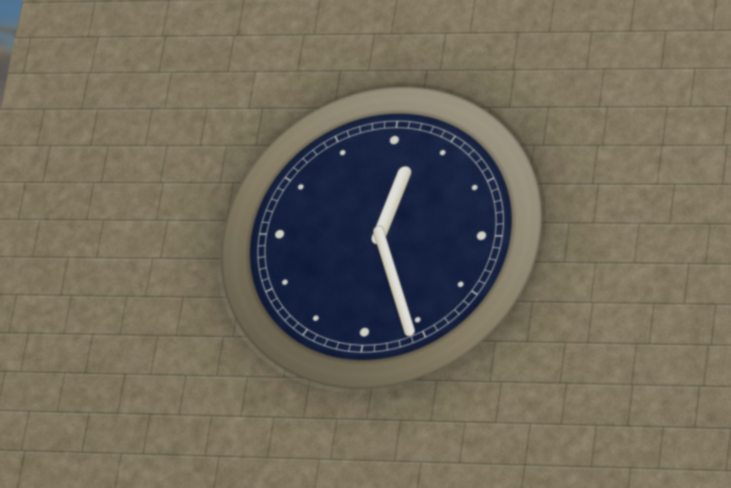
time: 12:26
